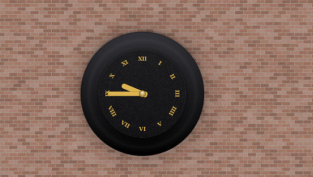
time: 9:45
